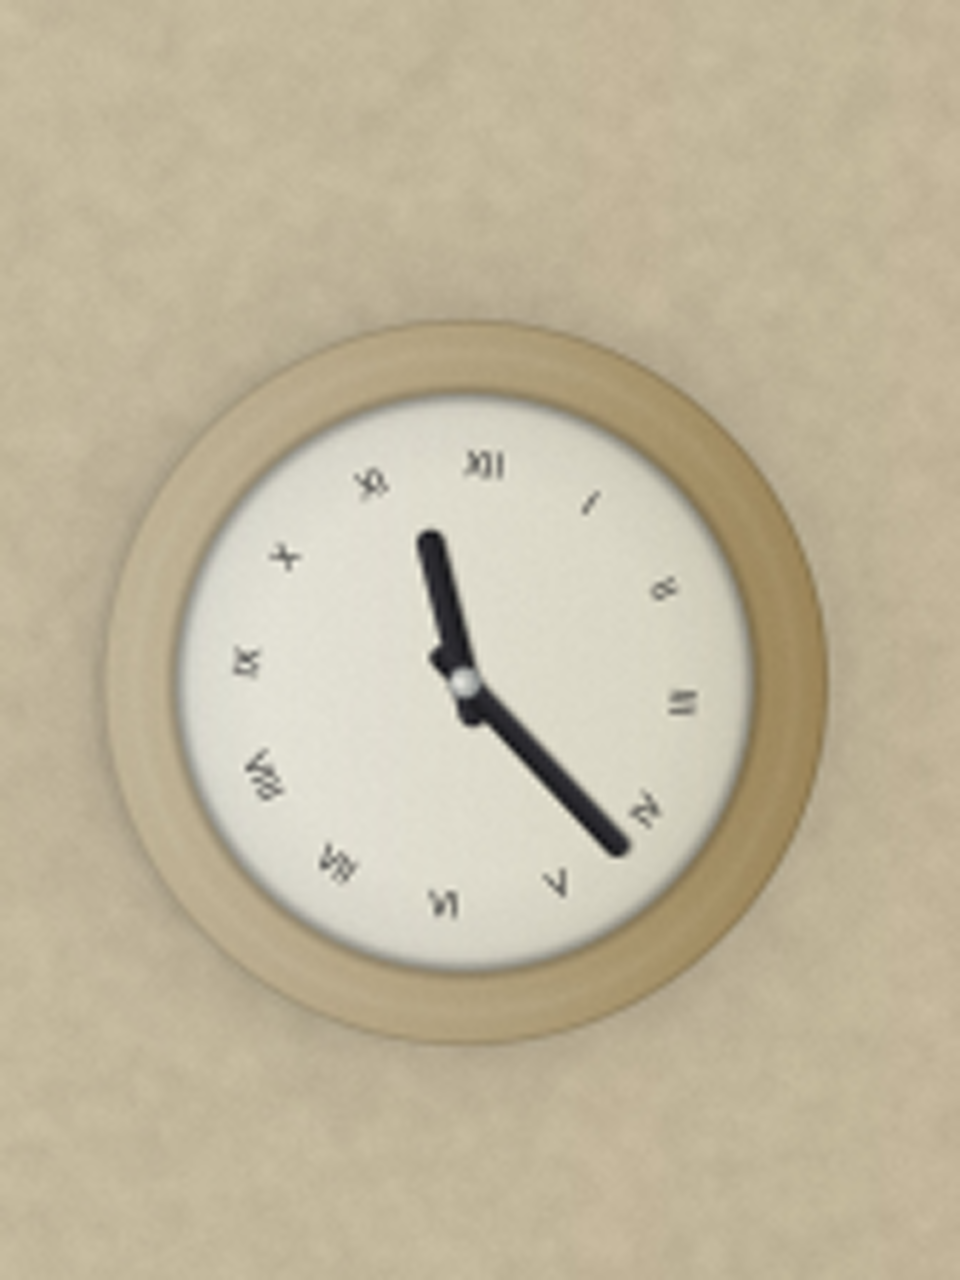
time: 11:22
